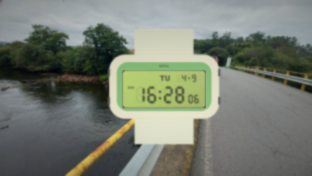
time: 16:28
